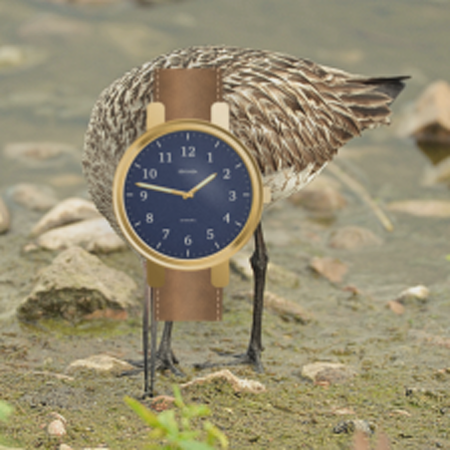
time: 1:47
